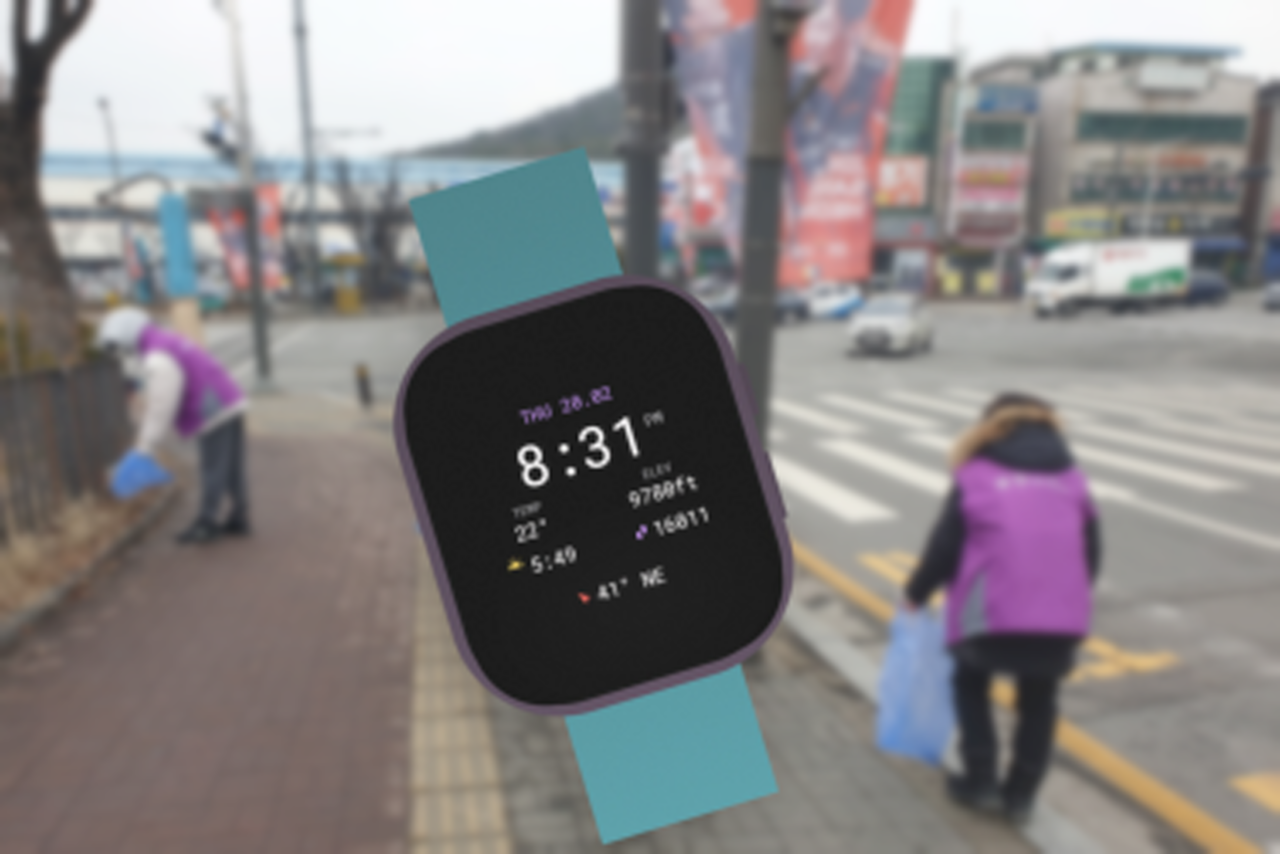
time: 8:31
